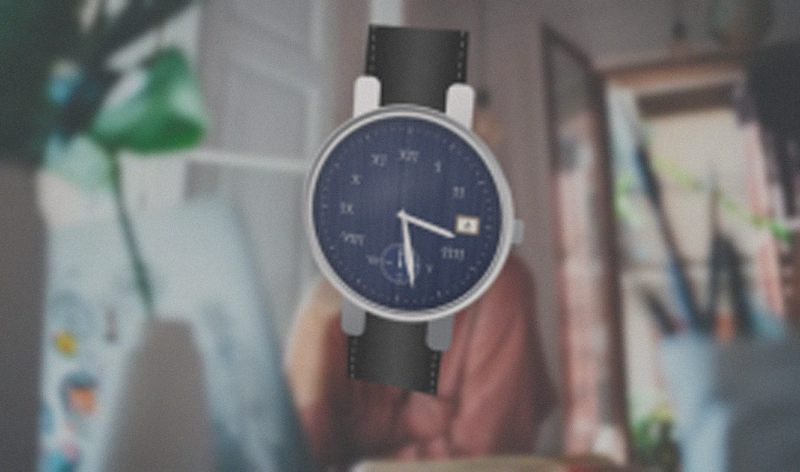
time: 3:28
